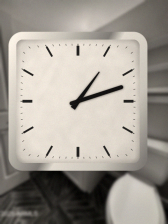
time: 1:12
